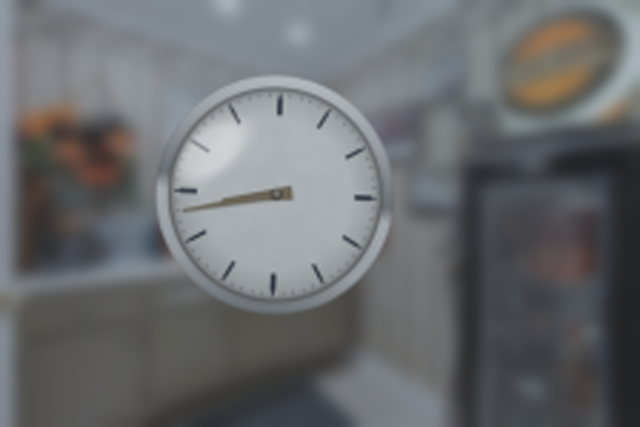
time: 8:43
